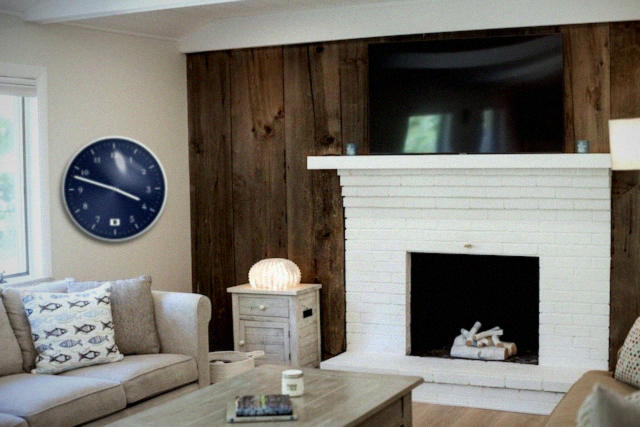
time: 3:48
